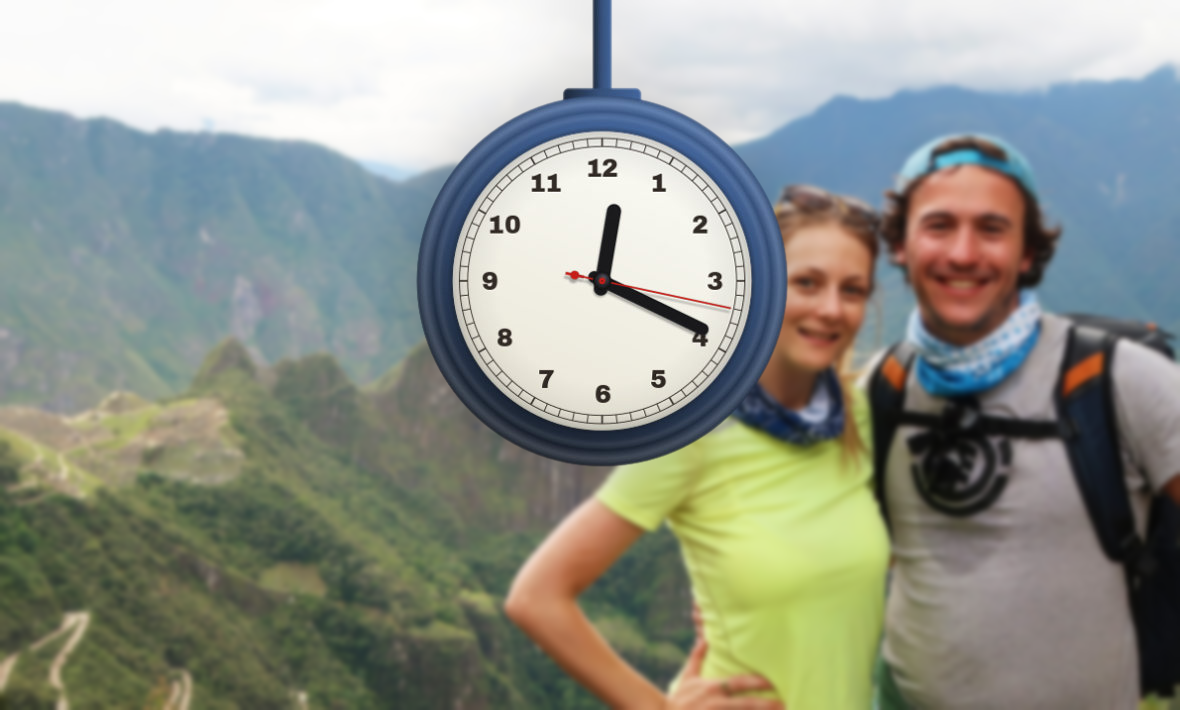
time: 12:19:17
